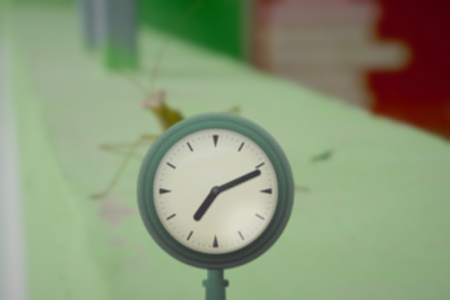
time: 7:11
